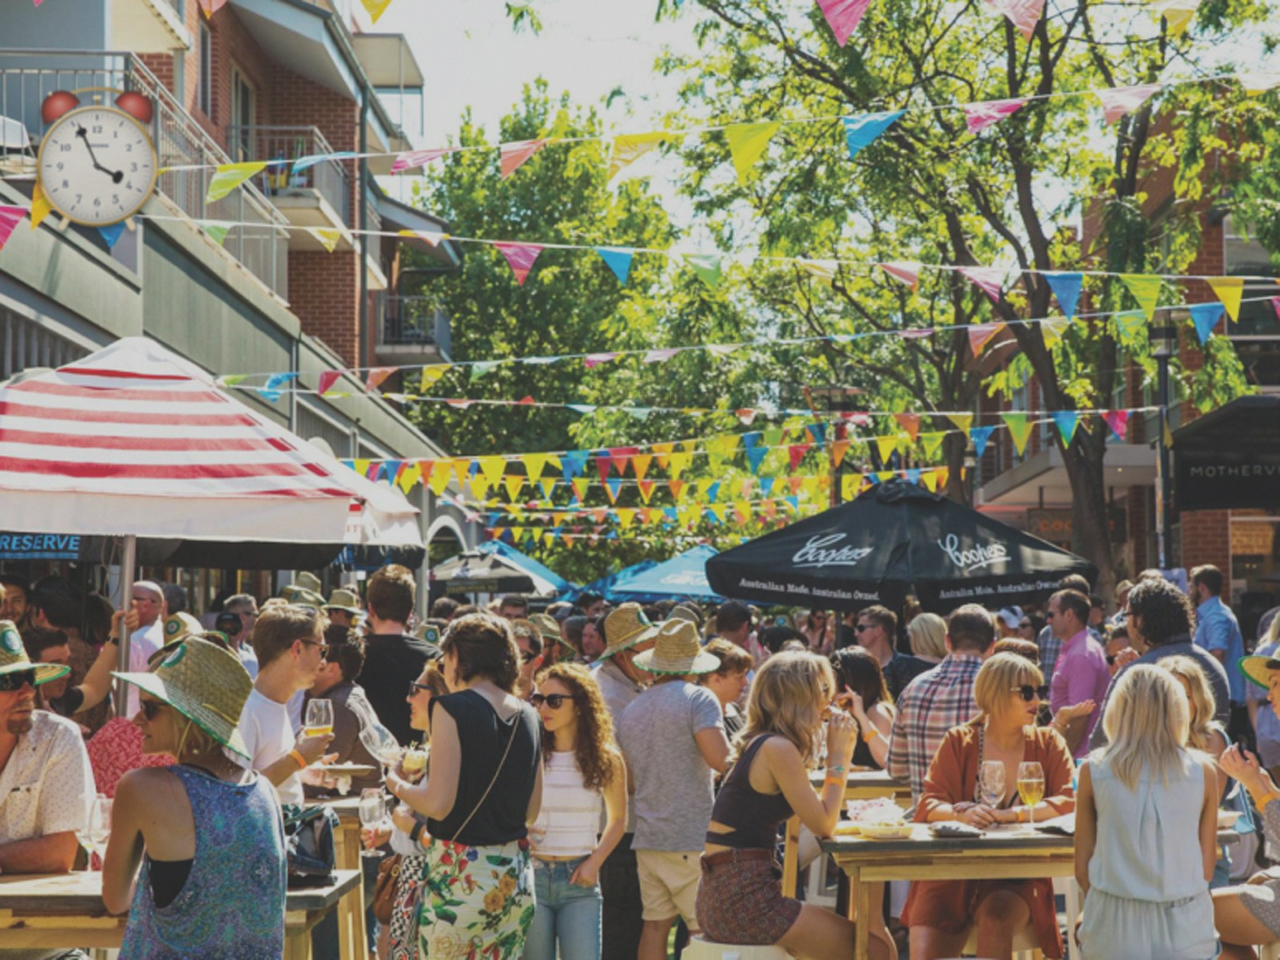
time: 3:56
